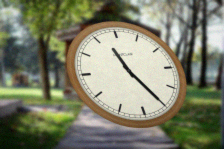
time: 11:25
